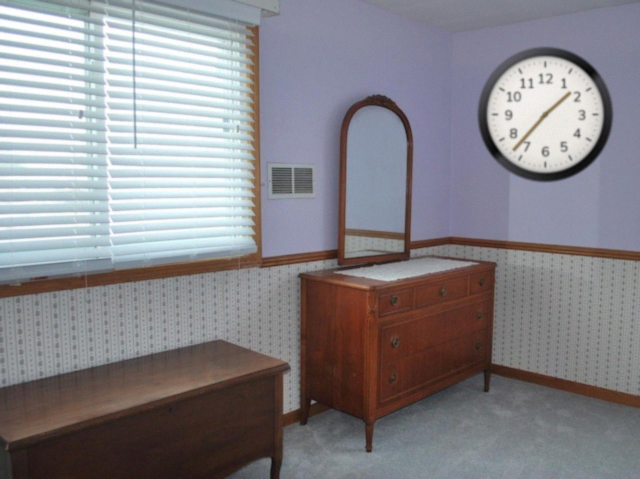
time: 1:37
